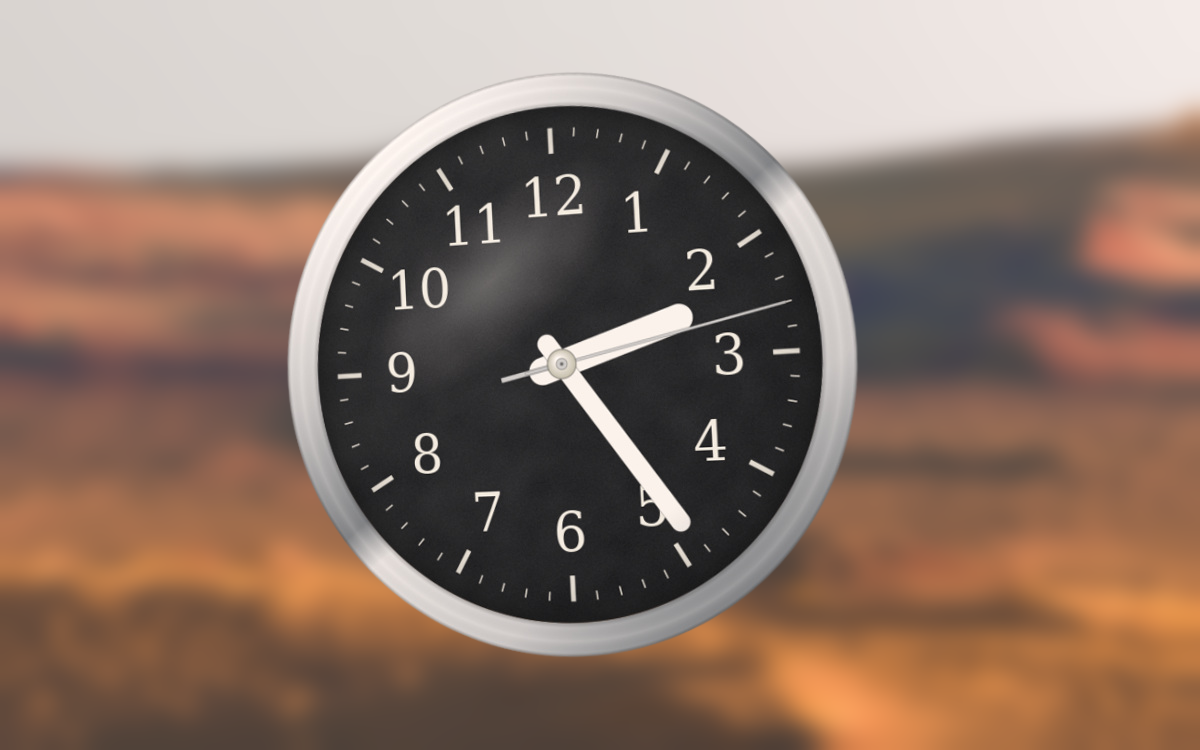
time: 2:24:13
